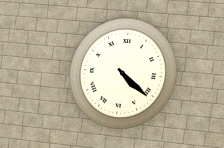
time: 4:21
